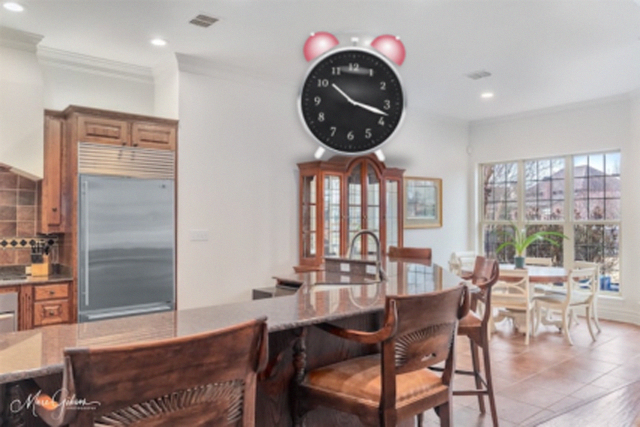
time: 10:18
